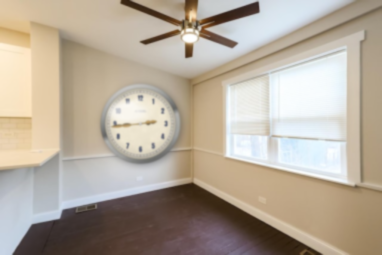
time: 2:44
